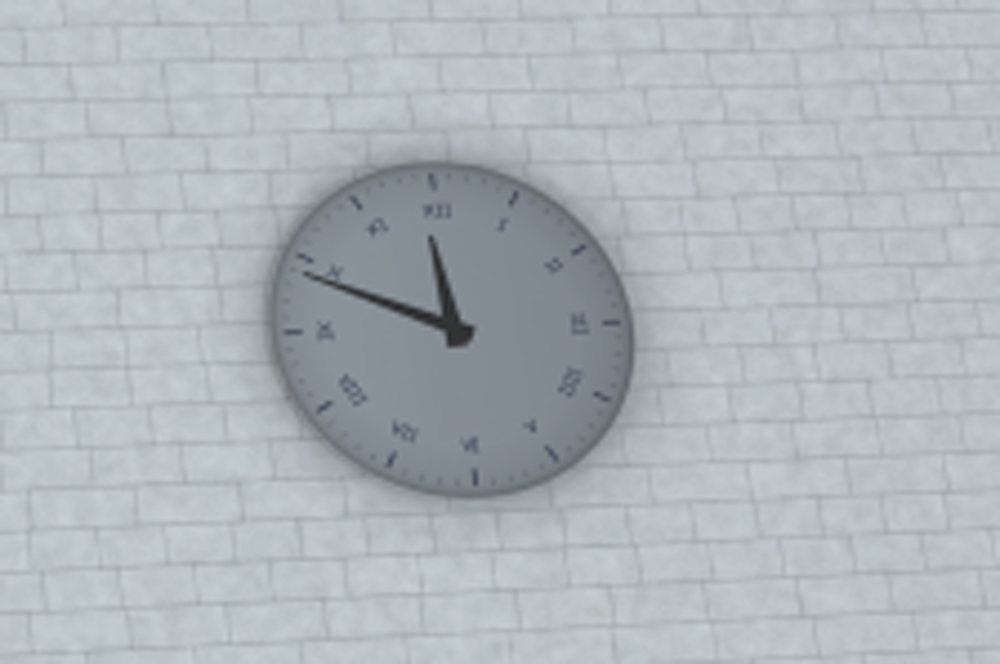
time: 11:49
